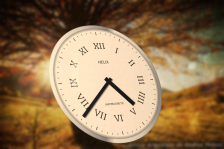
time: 4:38
